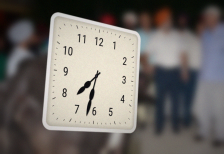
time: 7:32
